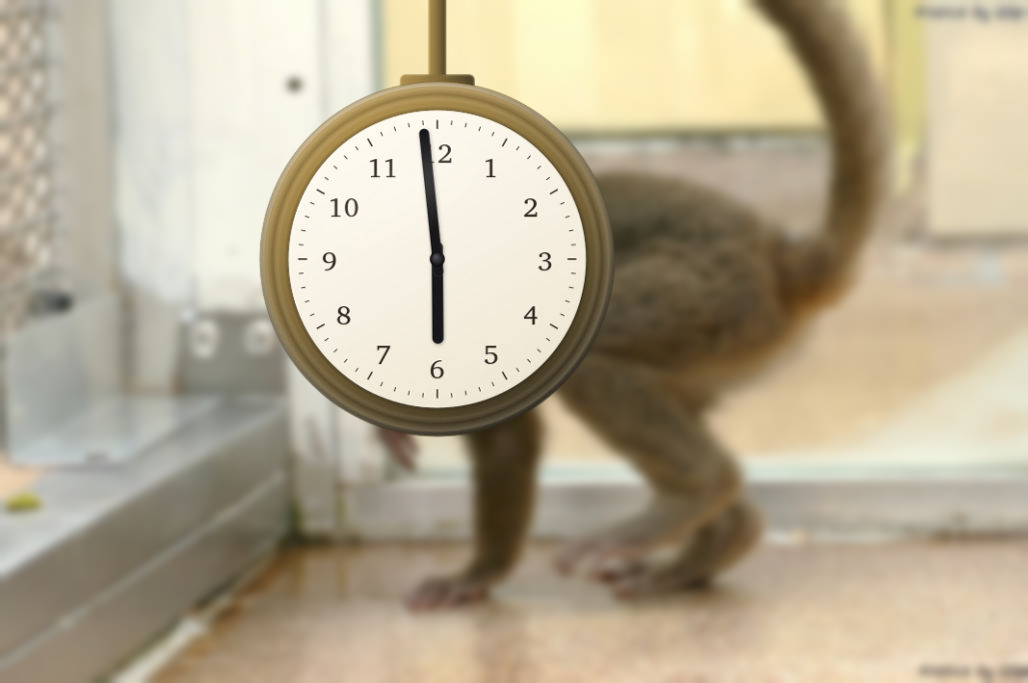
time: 5:59
